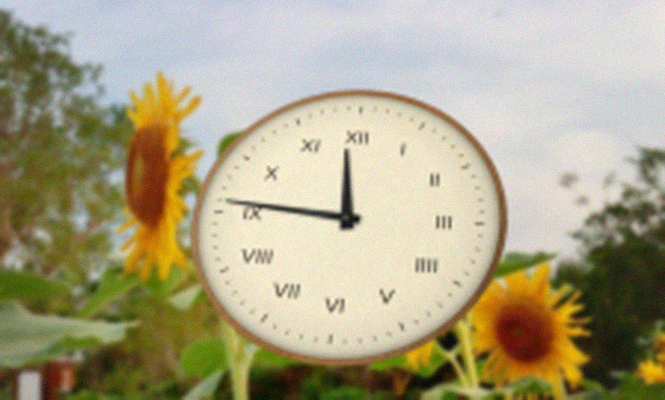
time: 11:46
